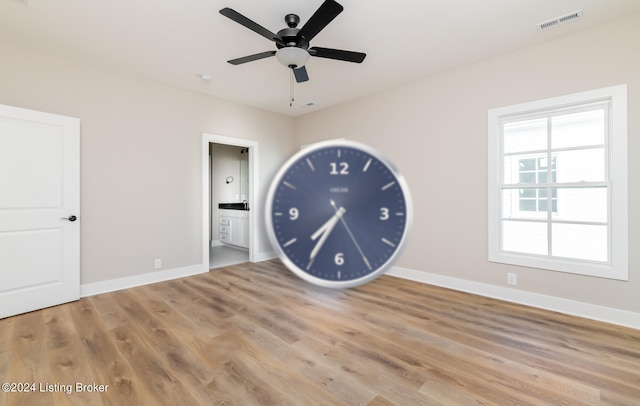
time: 7:35:25
